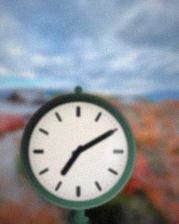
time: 7:10
